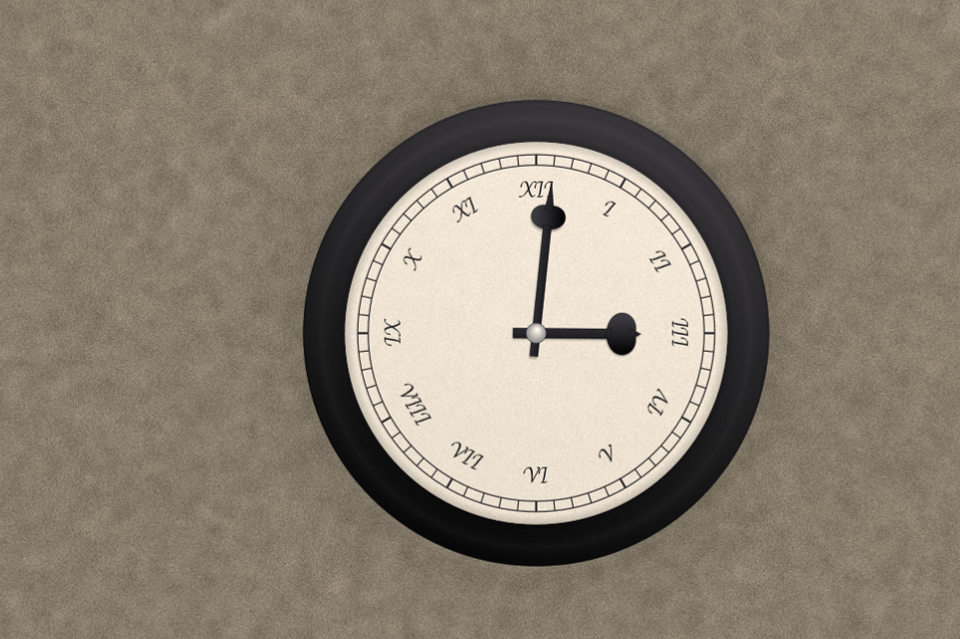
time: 3:01
